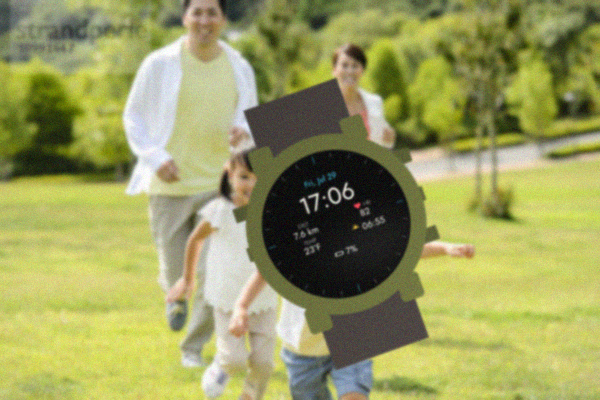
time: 17:06
